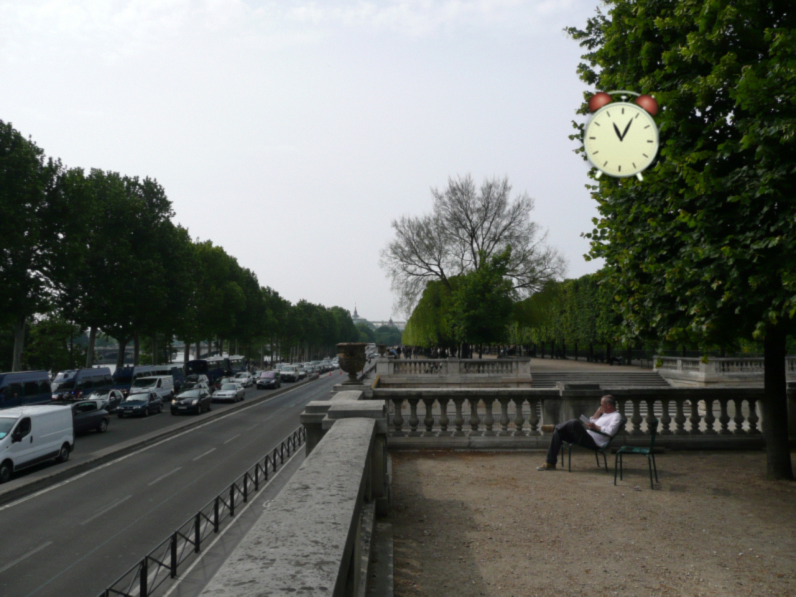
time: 11:04
